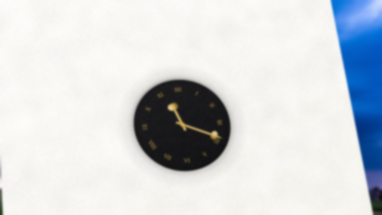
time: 11:19
